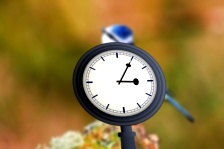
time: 3:05
